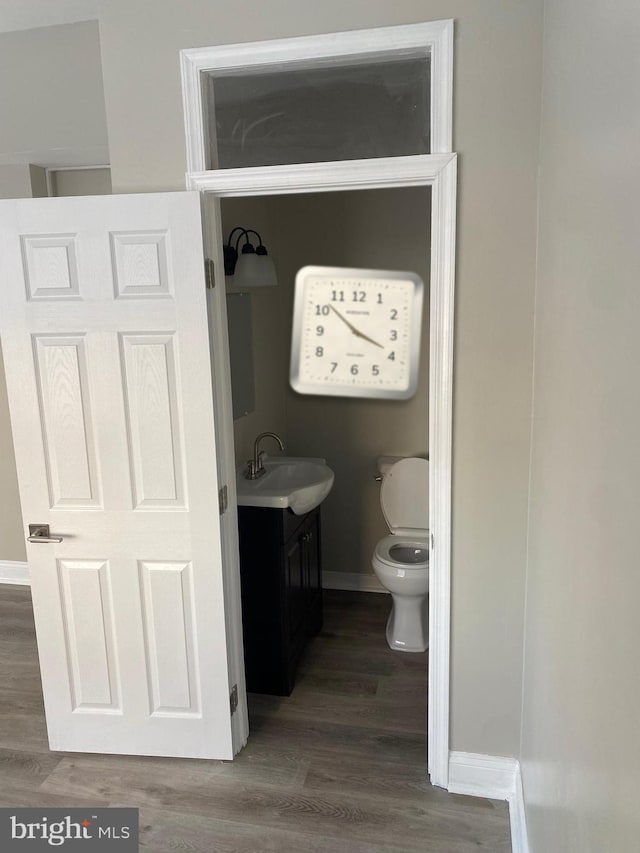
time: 3:52
